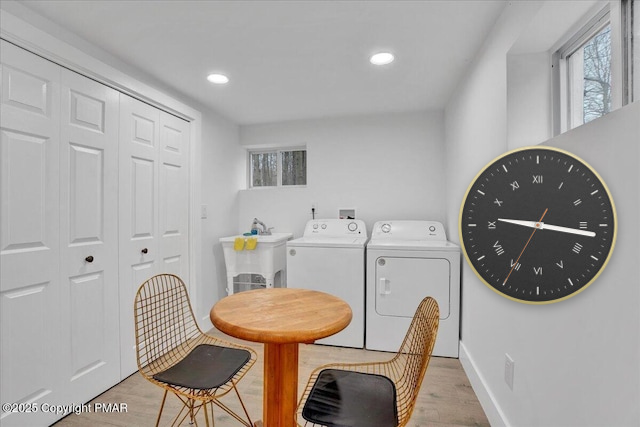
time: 9:16:35
